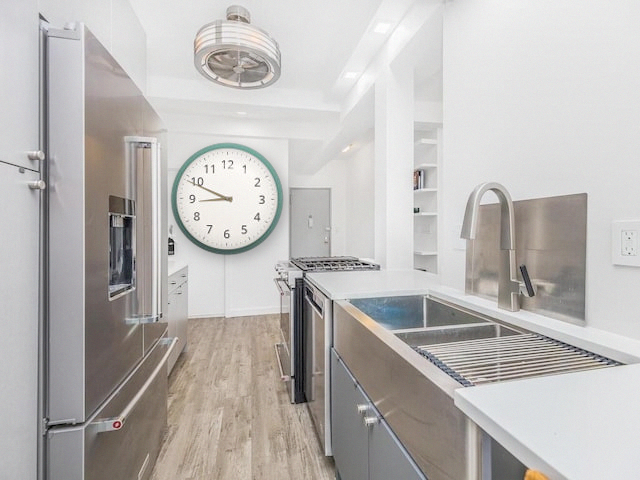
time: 8:49
